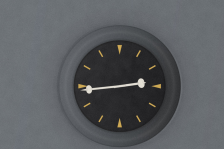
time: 2:44
